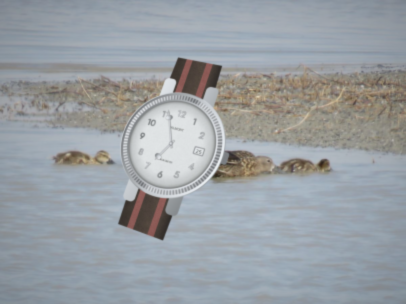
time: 6:56
